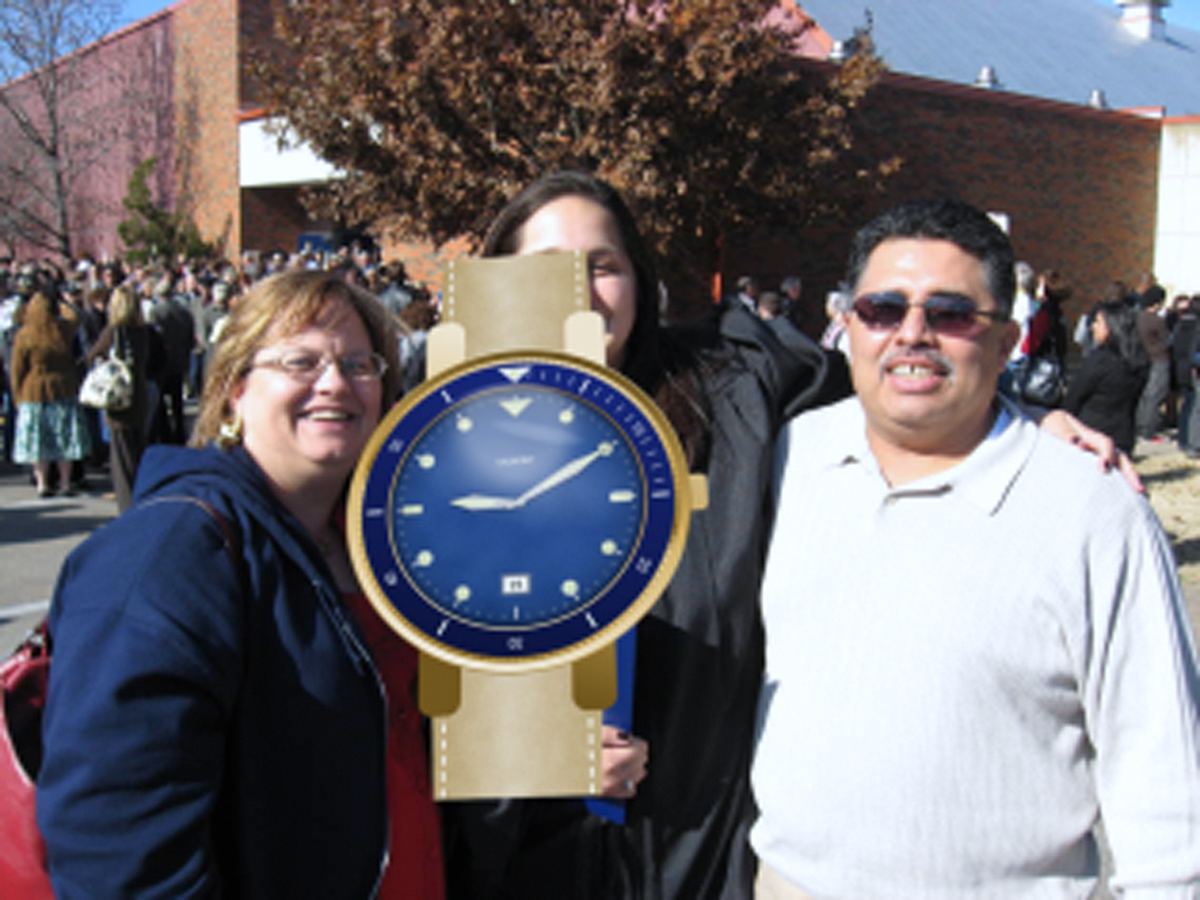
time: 9:10
